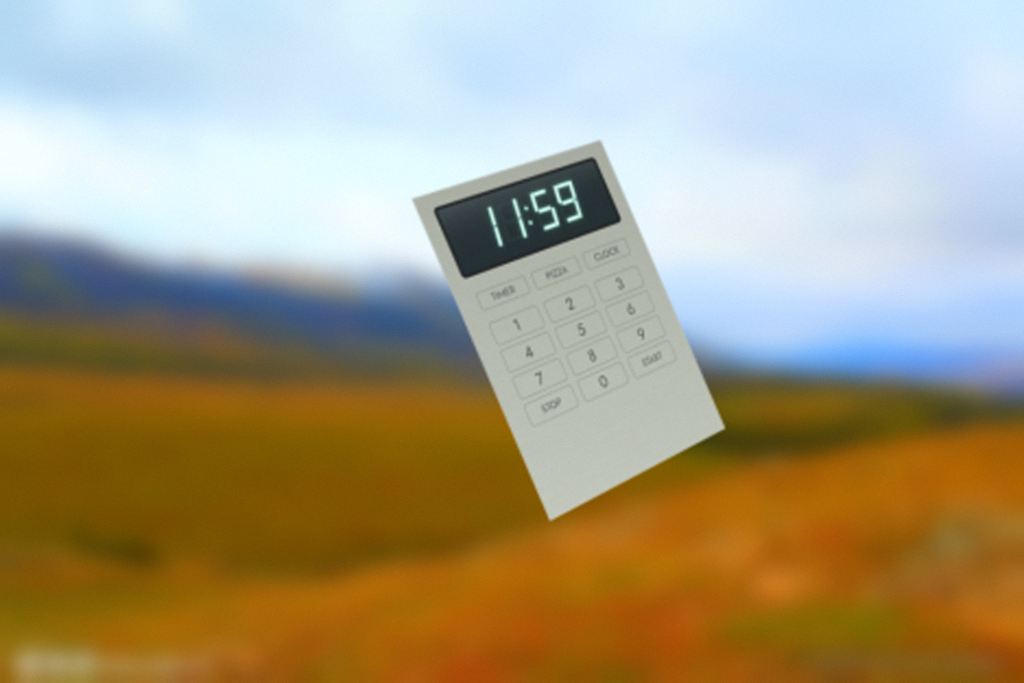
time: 11:59
